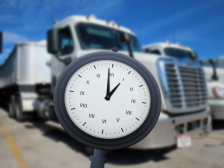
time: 12:59
